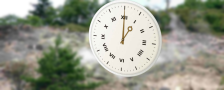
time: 1:00
